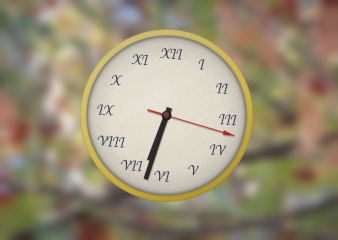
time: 6:32:17
